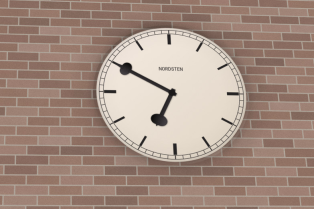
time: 6:50
